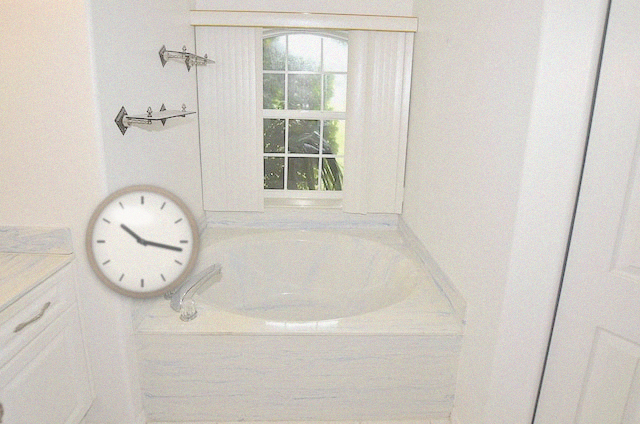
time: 10:17
